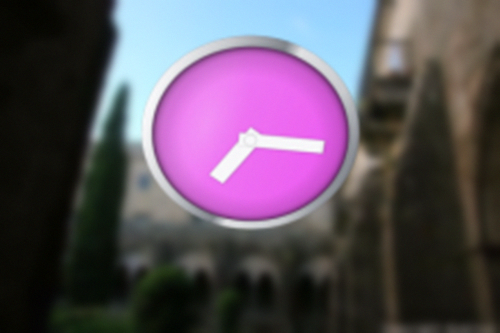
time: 7:16
